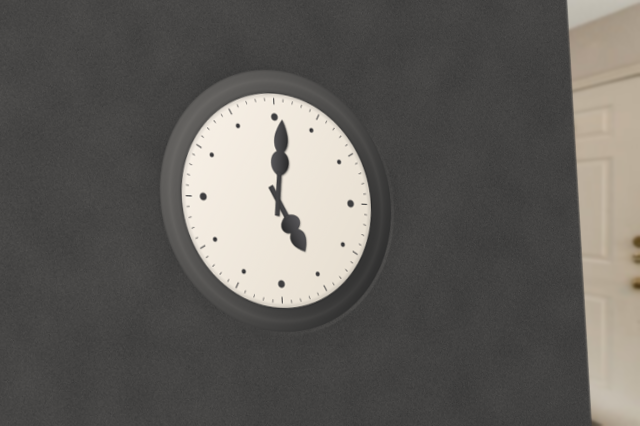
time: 5:01
